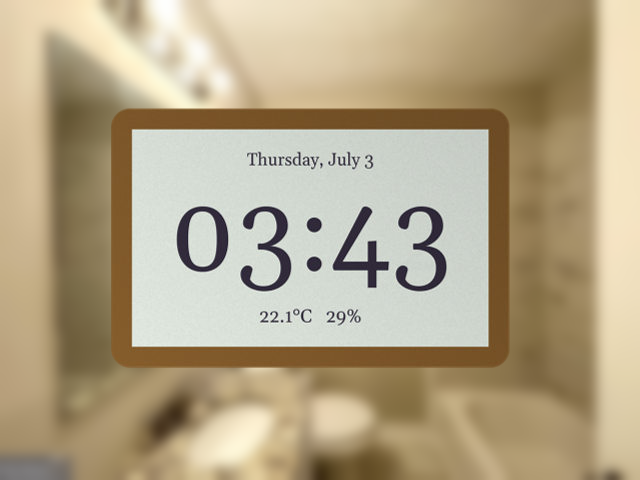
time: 3:43
